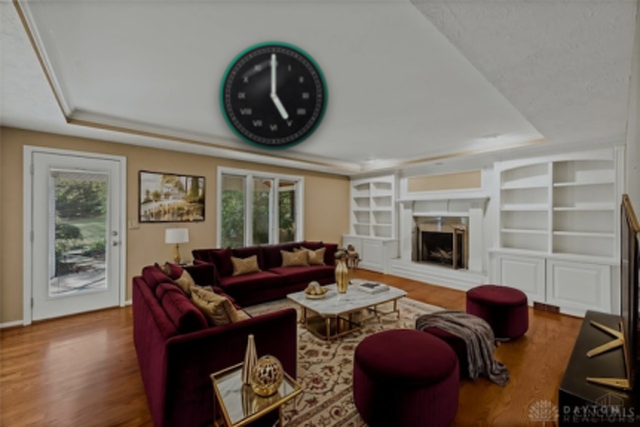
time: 5:00
